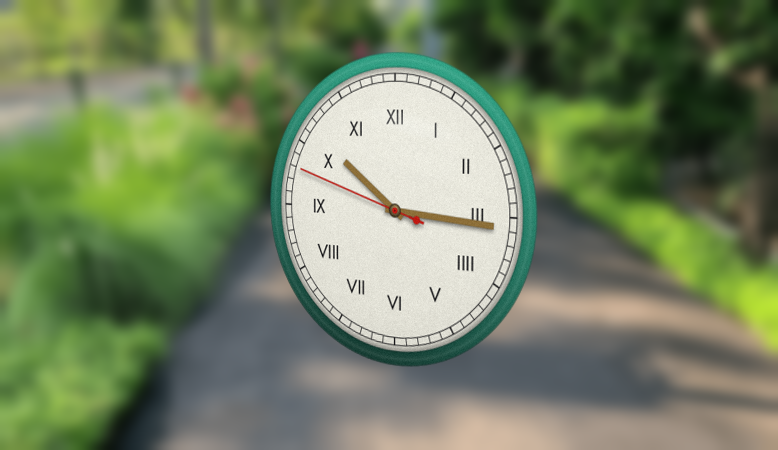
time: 10:15:48
